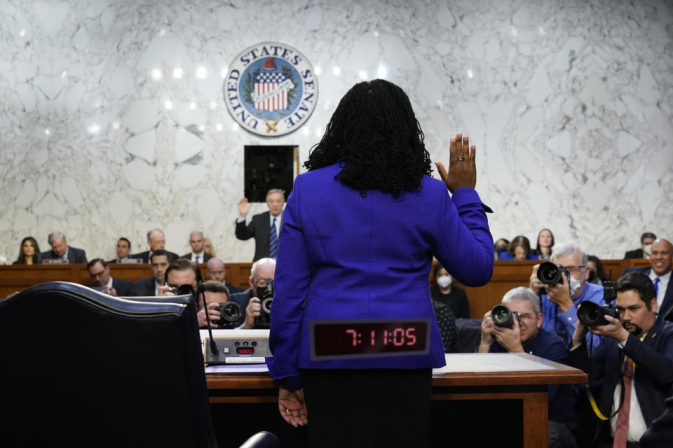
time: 7:11:05
